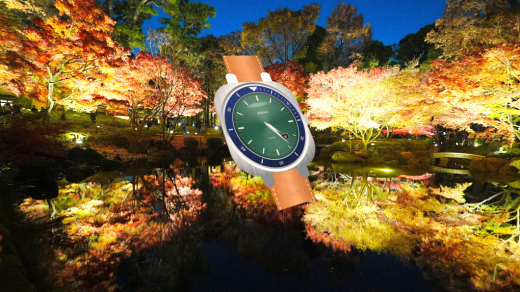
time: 4:24
